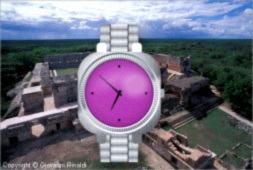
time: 6:52
